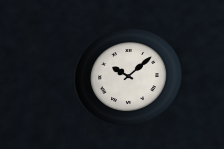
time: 10:08
